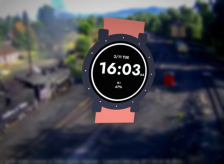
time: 16:03
